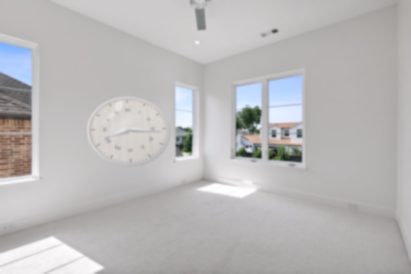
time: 8:16
